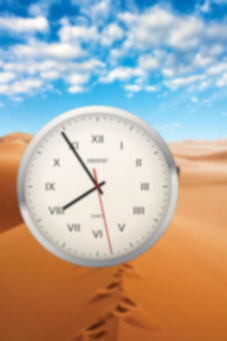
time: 7:54:28
